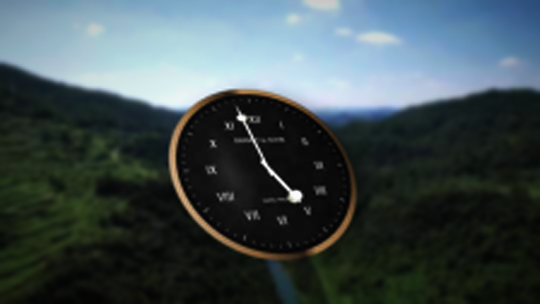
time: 4:58
